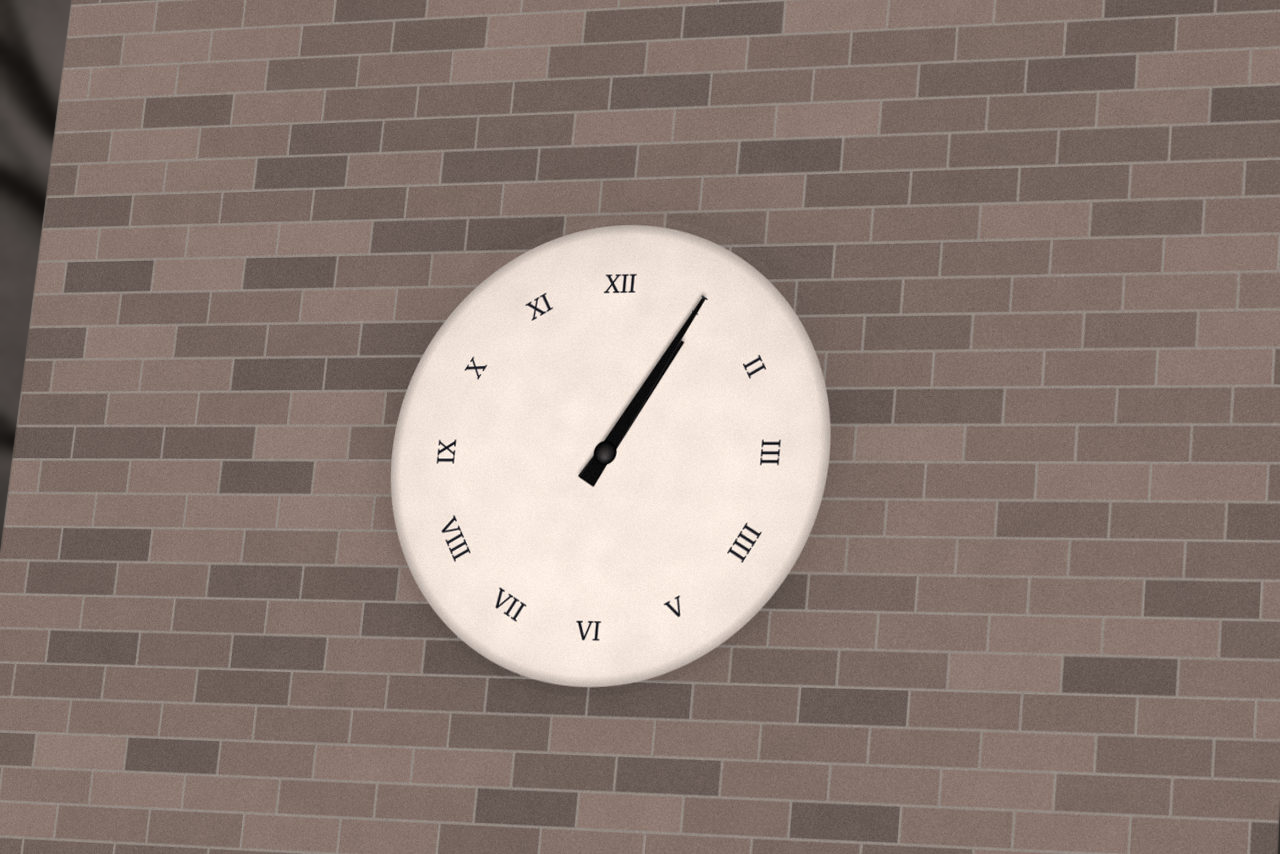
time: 1:05
